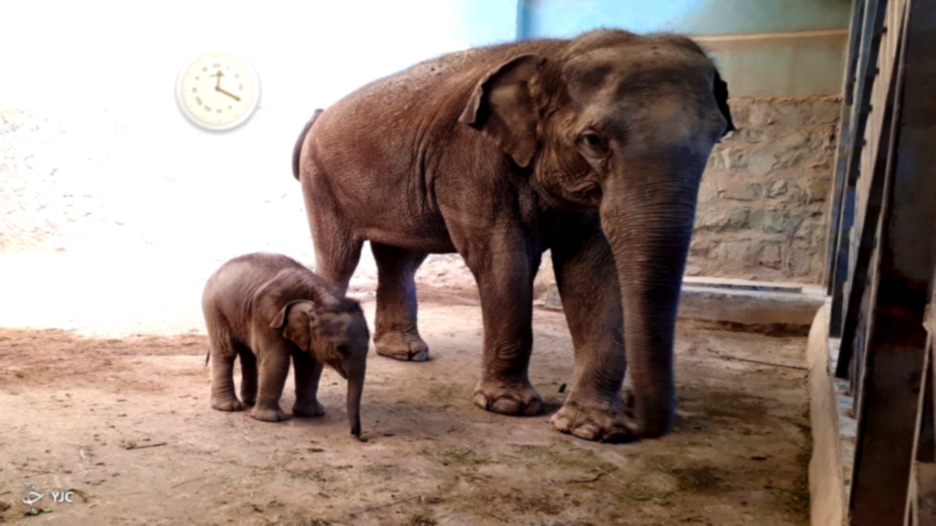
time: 12:20
